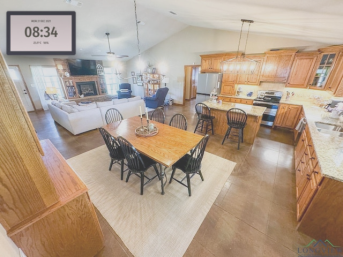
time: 8:34
